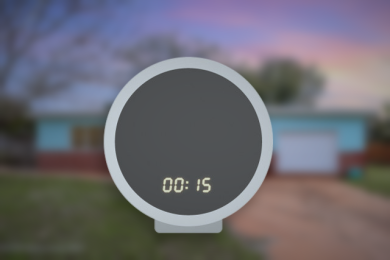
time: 0:15
